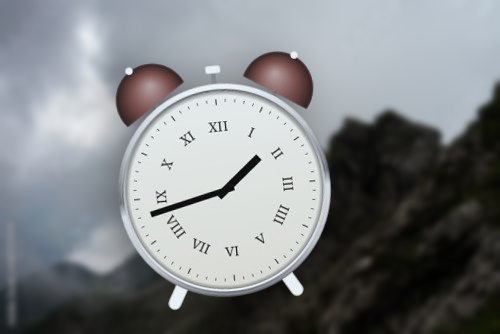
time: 1:43
